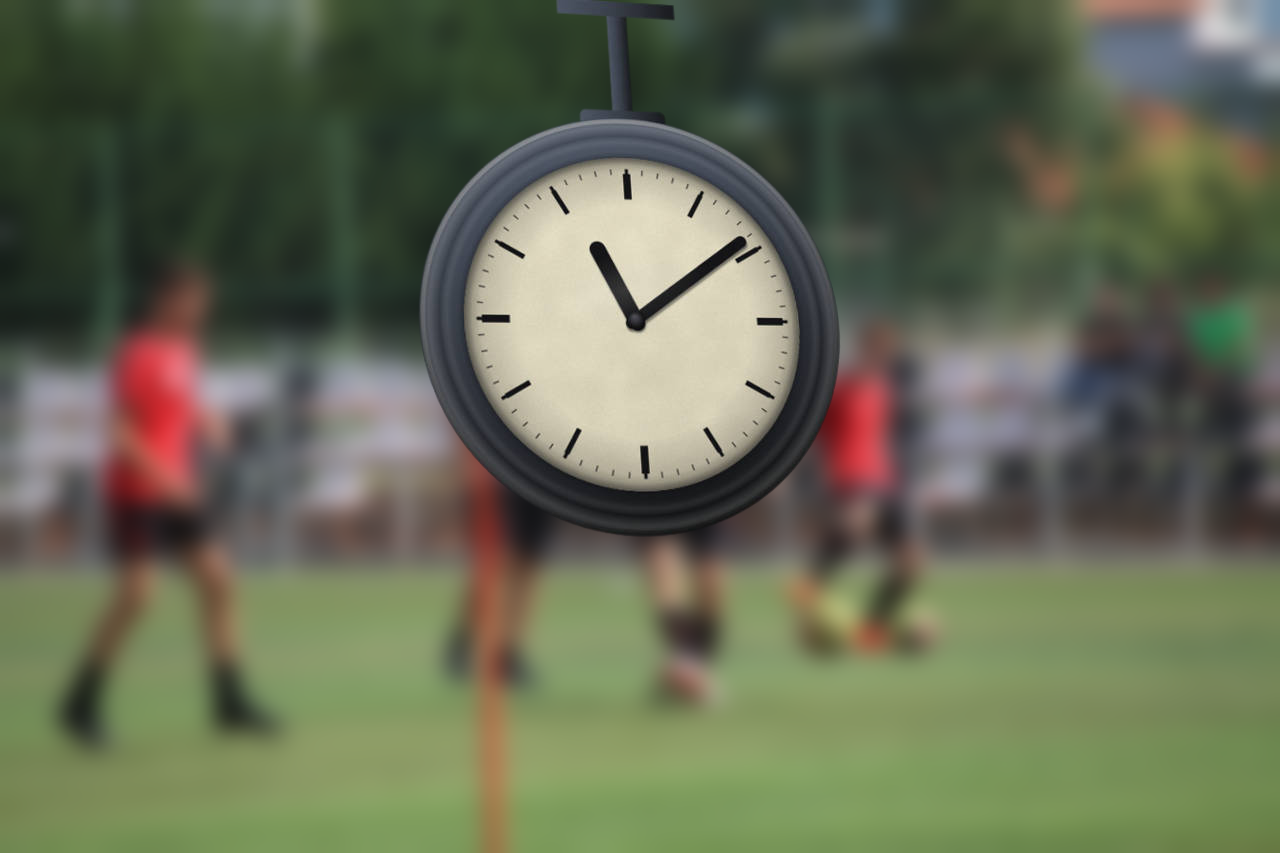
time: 11:09
